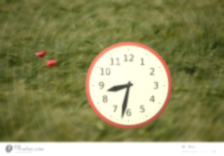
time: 8:32
